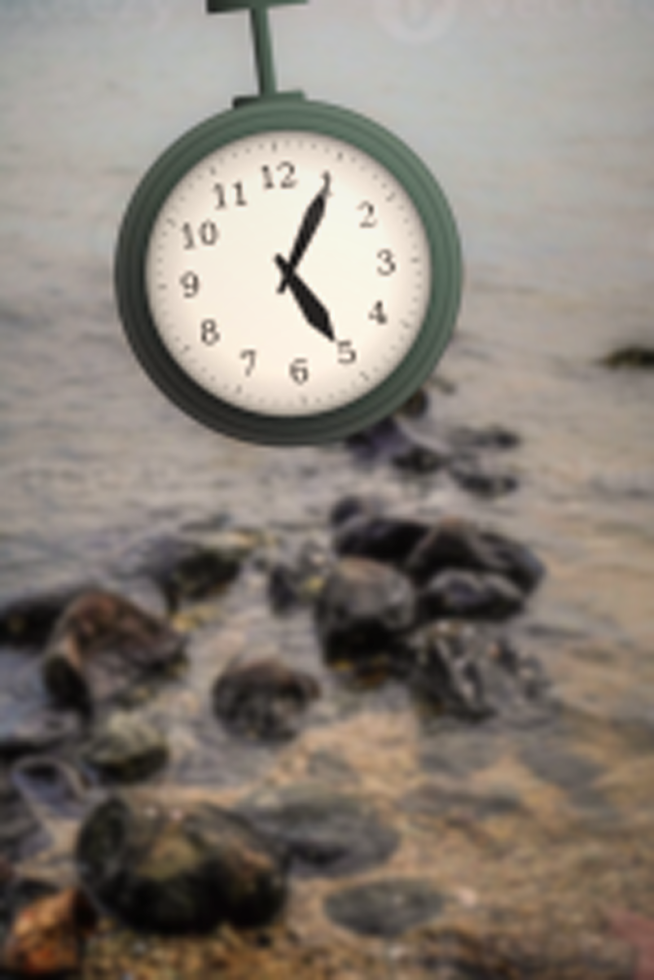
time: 5:05
